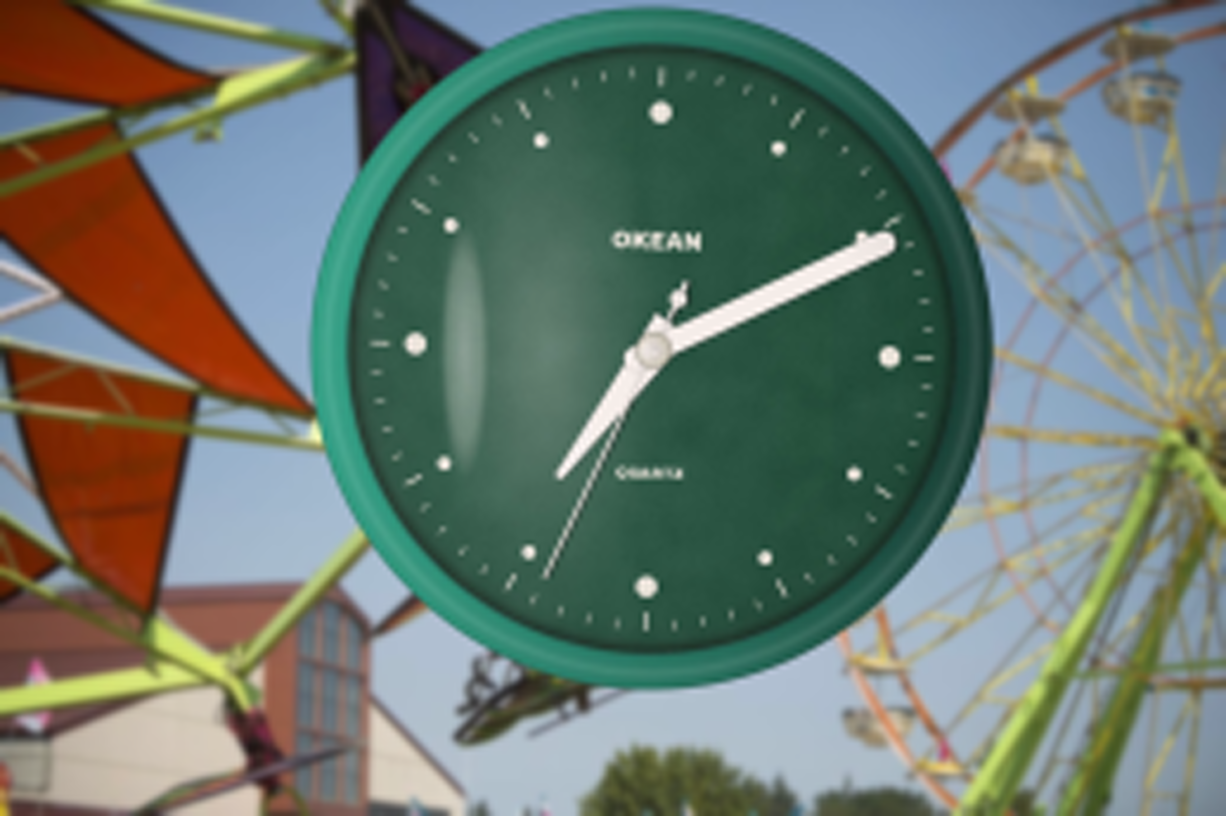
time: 7:10:34
